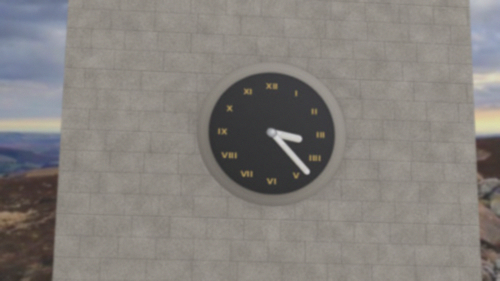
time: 3:23
